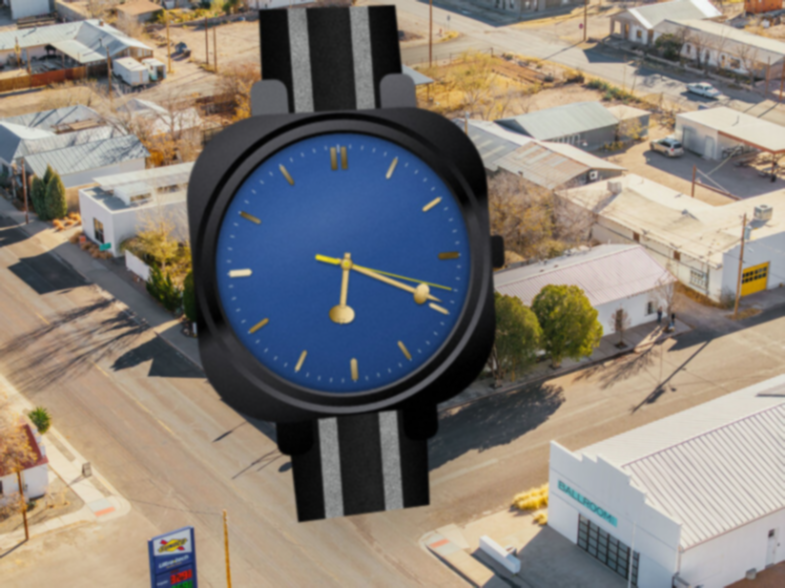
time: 6:19:18
